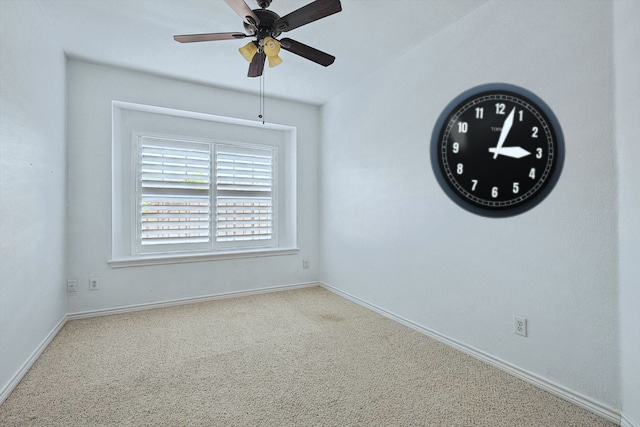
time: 3:03
